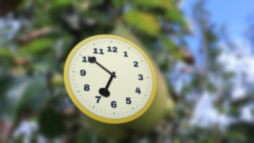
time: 6:51
